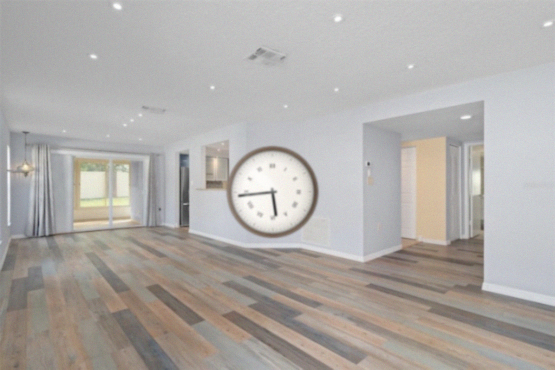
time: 5:44
